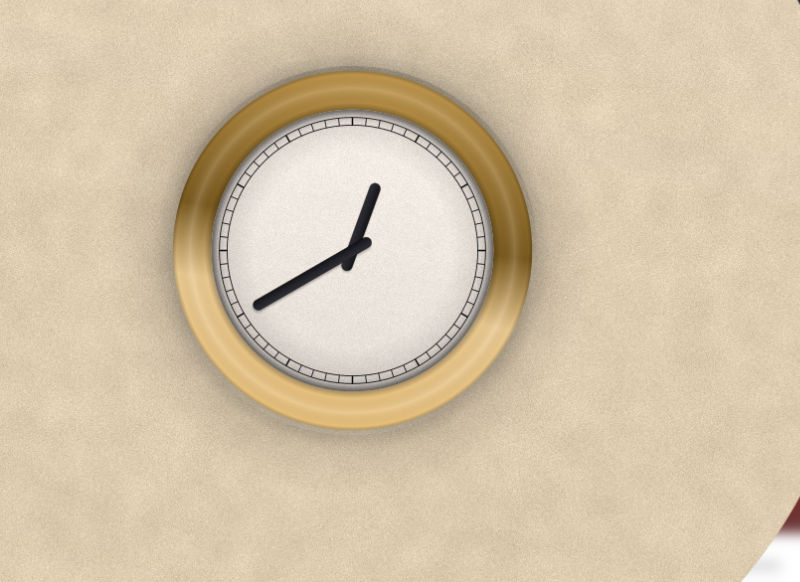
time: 12:40
